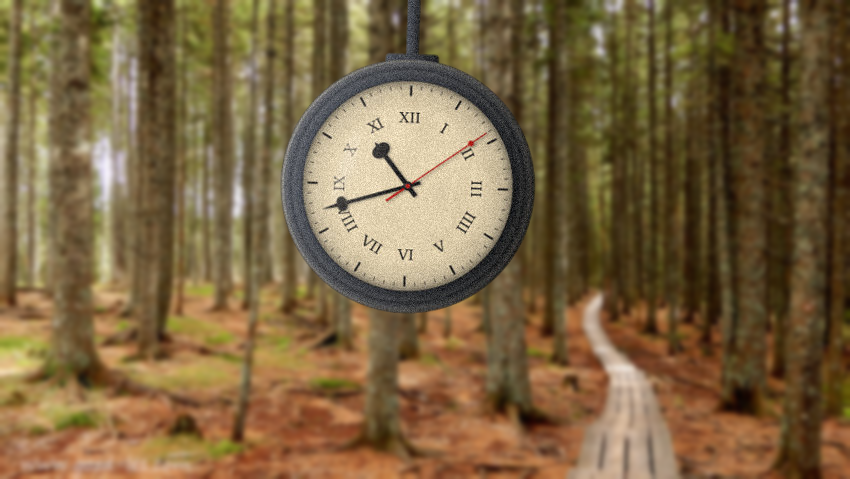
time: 10:42:09
